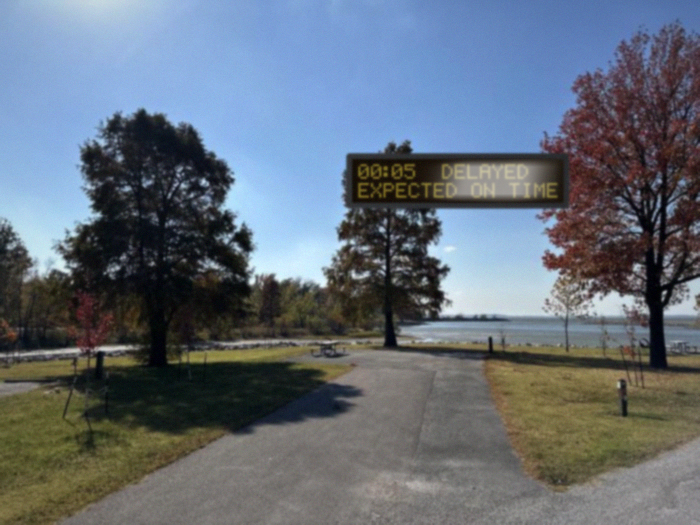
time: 0:05
